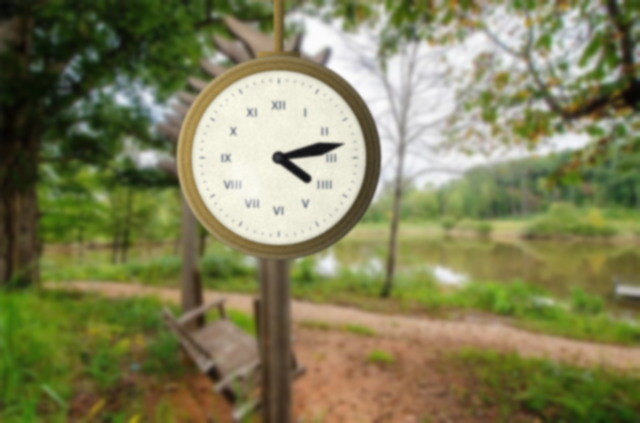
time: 4:13
